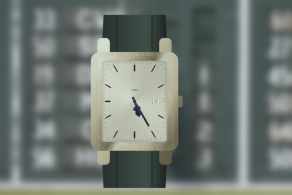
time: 5:25
